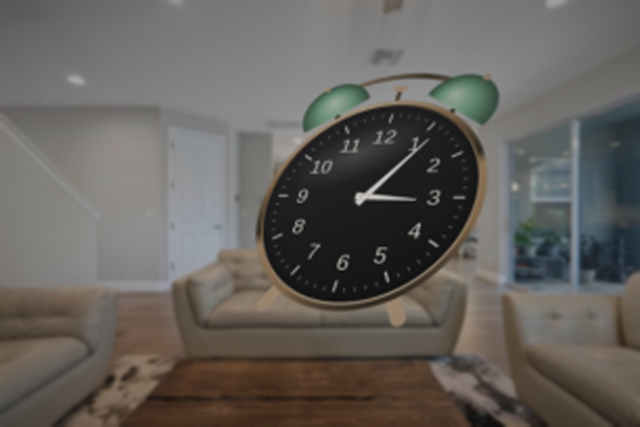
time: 3:06
